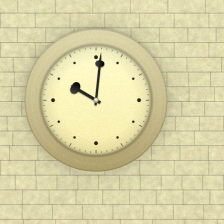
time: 10:01
